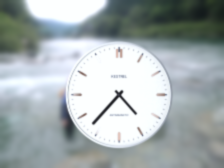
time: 4:37
